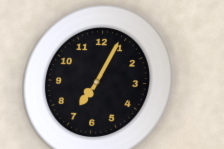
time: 7:04
